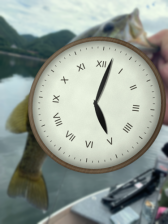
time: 5:02
